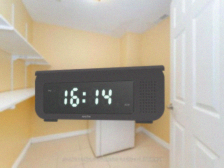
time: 16:14
